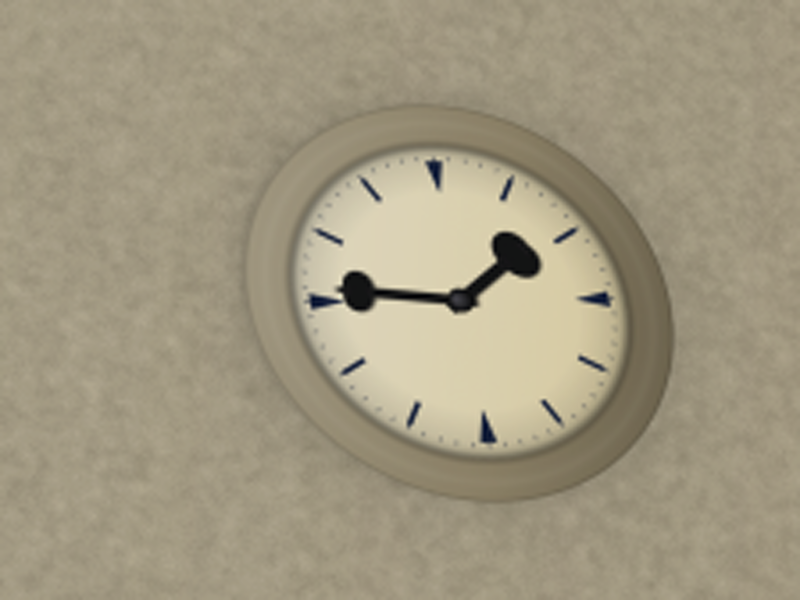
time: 1:46
